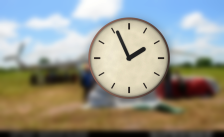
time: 1:56
